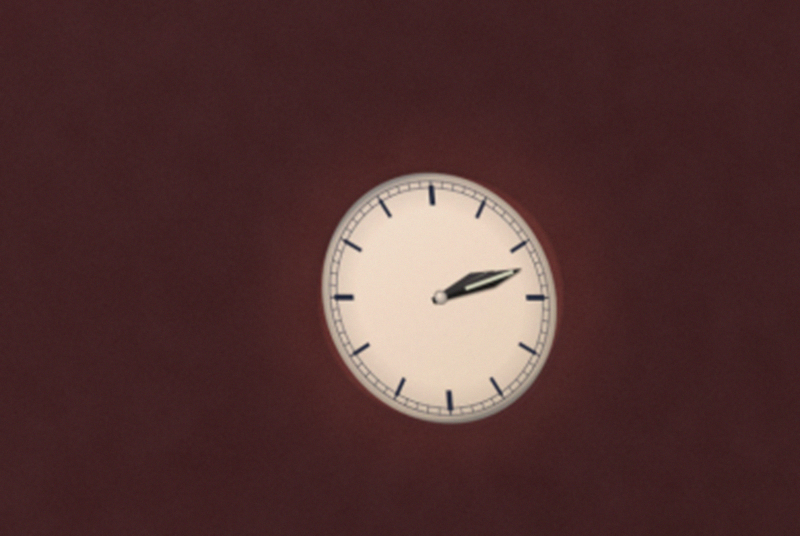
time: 2:12
